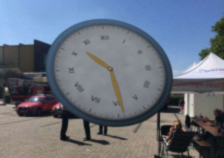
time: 10:29
